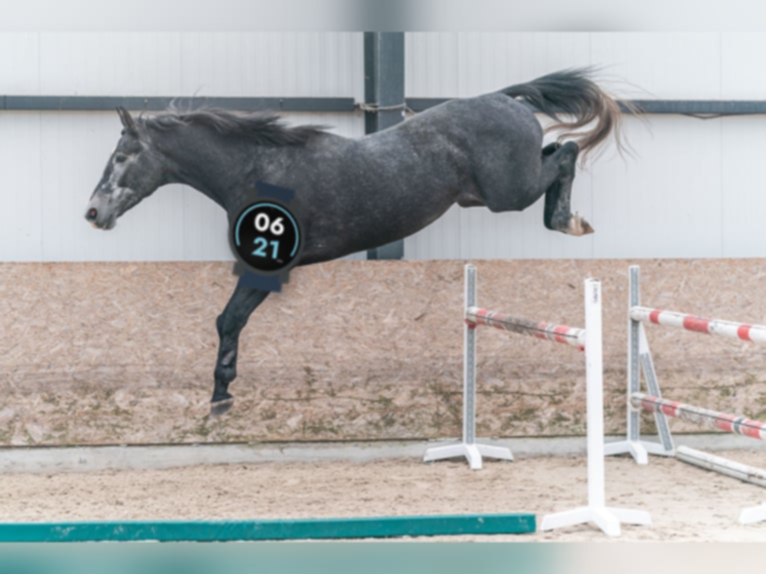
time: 6:21
